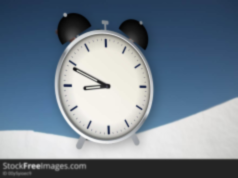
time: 8:49
